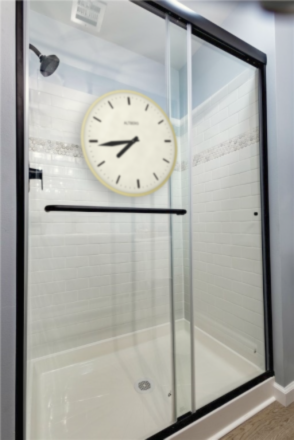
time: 7:44
